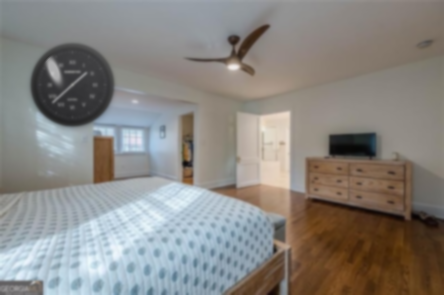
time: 1:38
